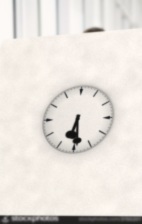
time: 6:29
